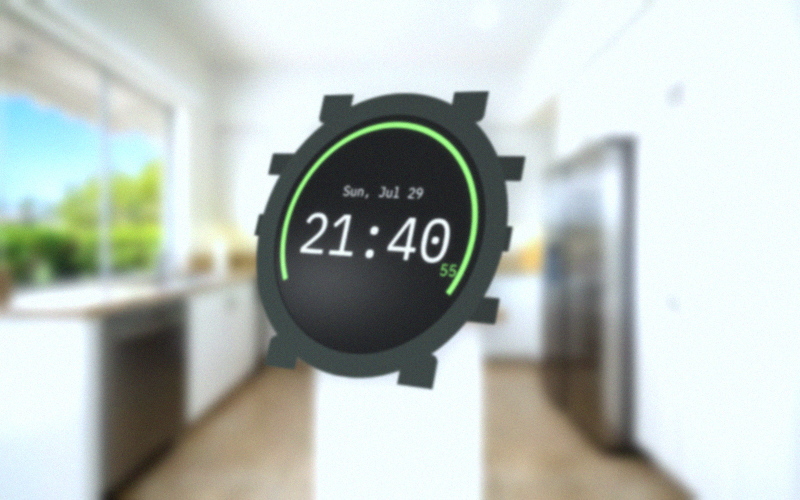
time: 21:40:55
